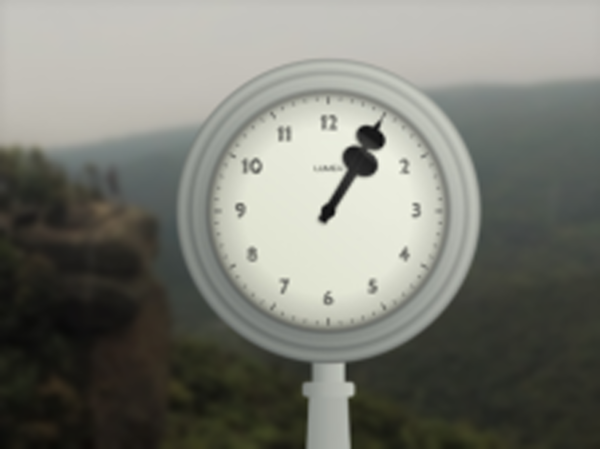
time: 1:05
